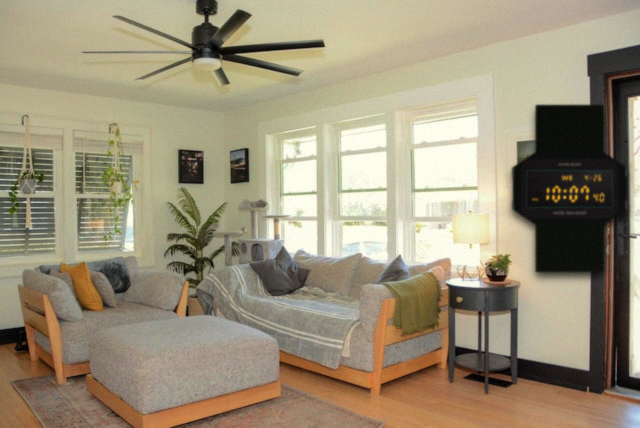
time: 10:07
